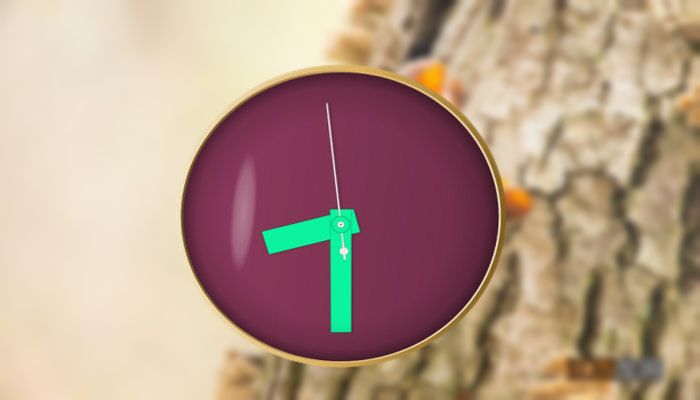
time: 8:29:59
